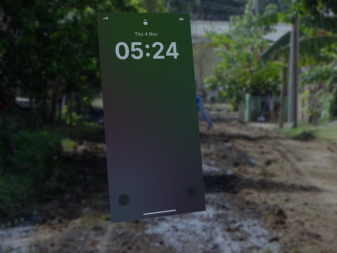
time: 5:24
